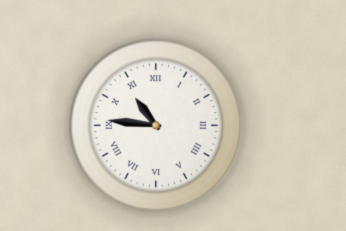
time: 10:46
